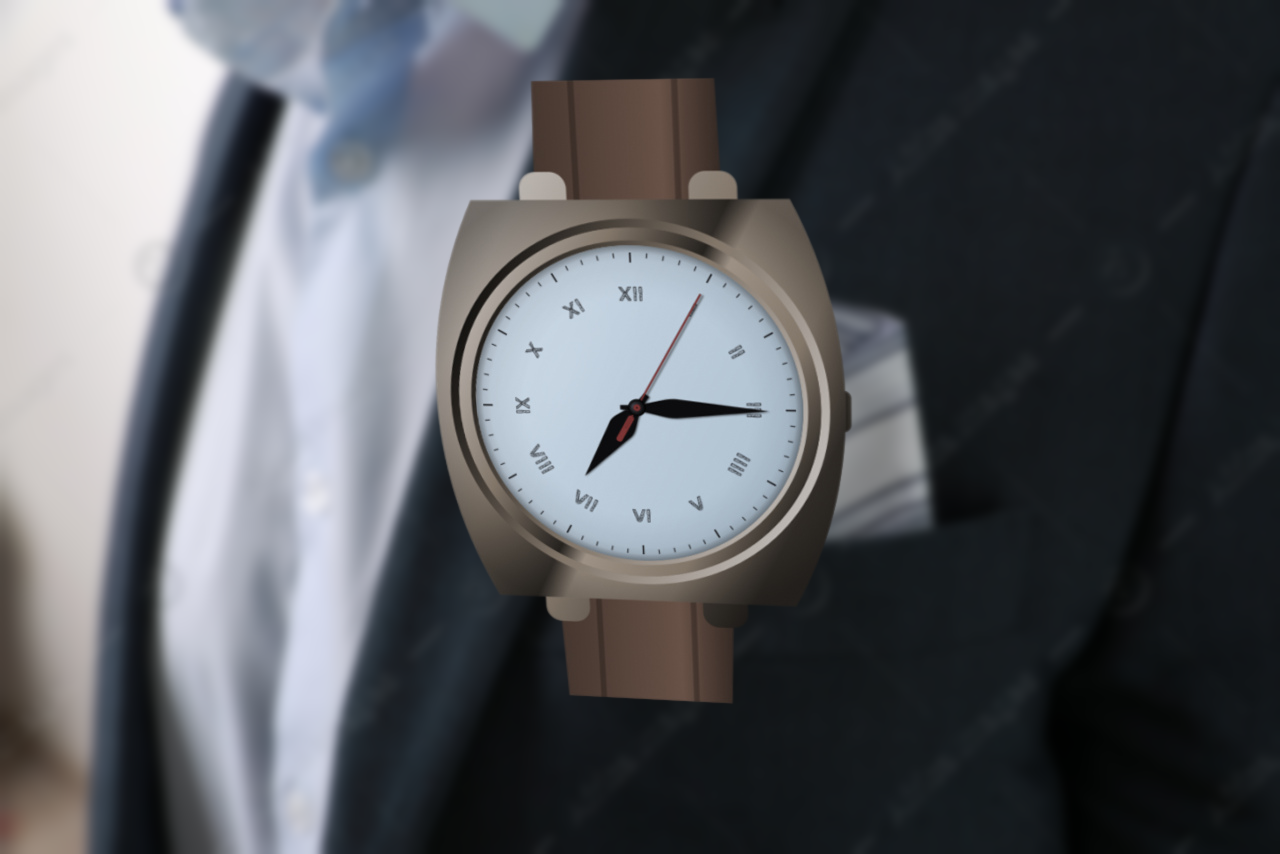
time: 7:15:05
